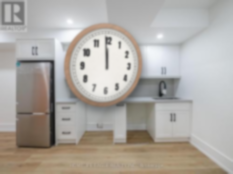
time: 11:59
